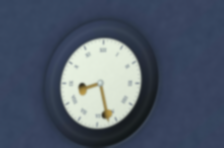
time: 8:27
